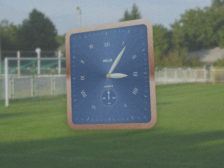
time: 3:06
